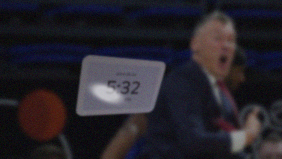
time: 5:32
